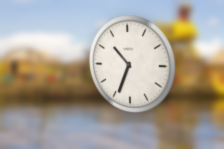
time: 10:34
